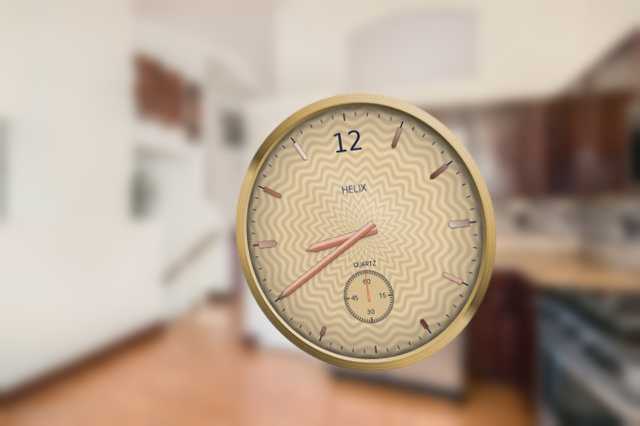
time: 8:40
